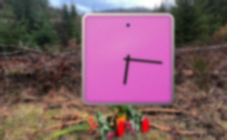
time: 6:16
